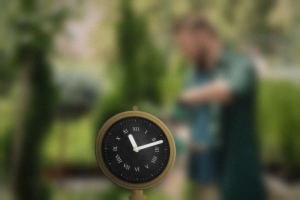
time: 11:12
